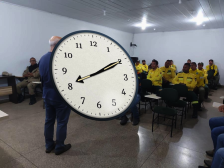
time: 8:10
